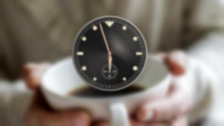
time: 5:57
